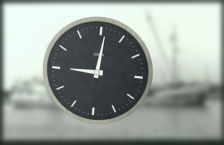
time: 9:01
